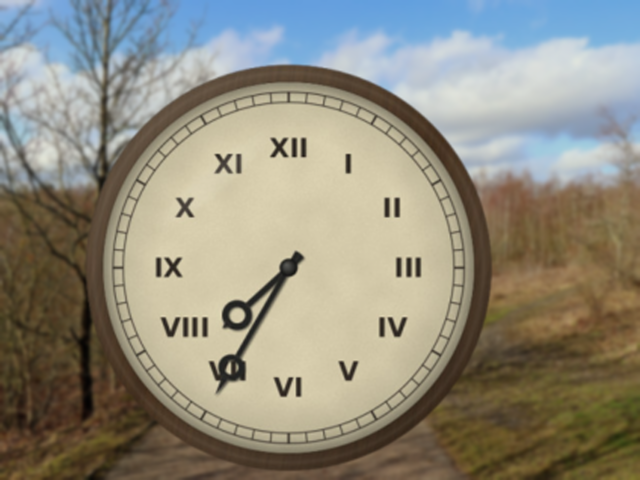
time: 7:35
